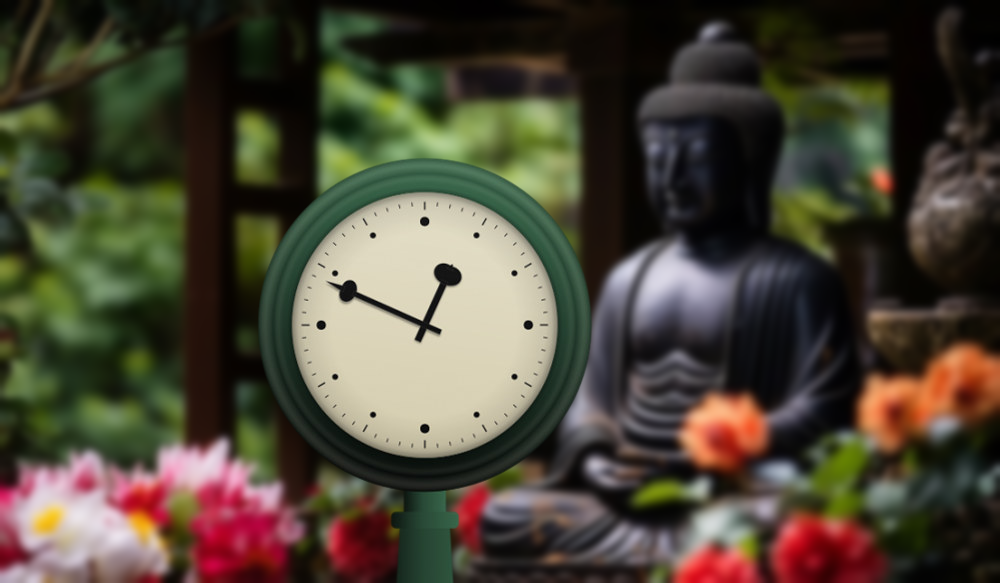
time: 12:49
